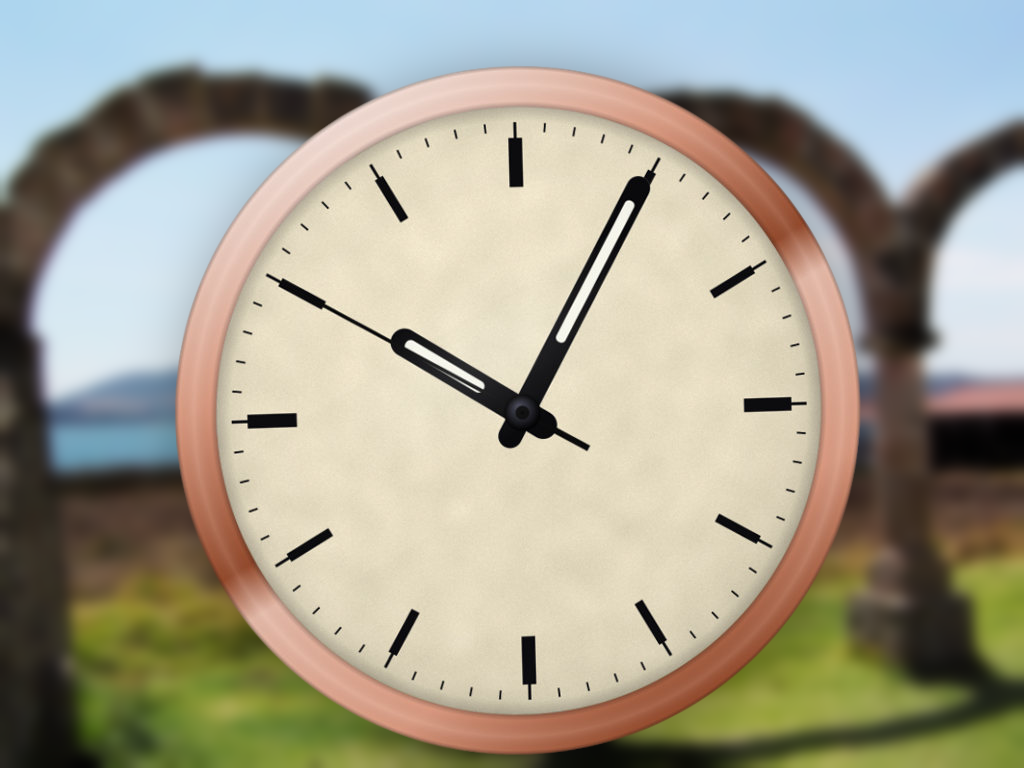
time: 10:04:50
